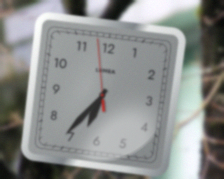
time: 6:35:58
